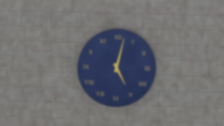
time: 5:02
